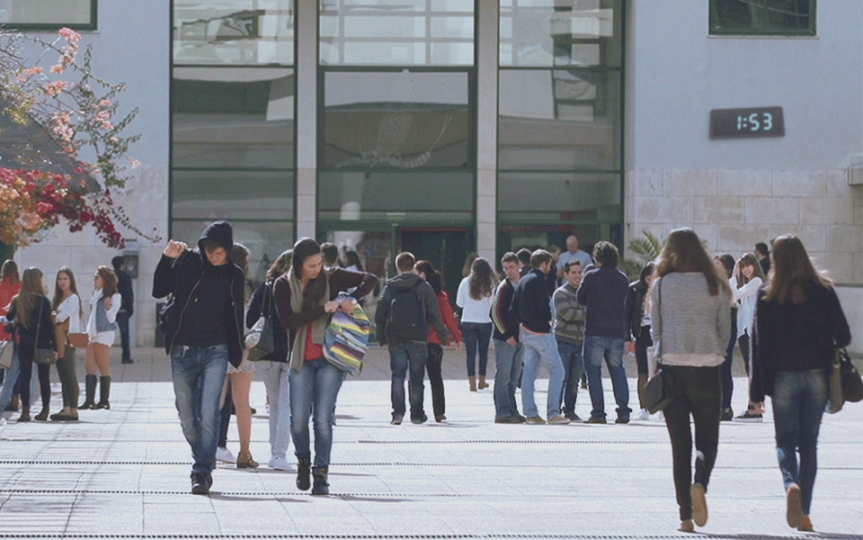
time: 1:53
